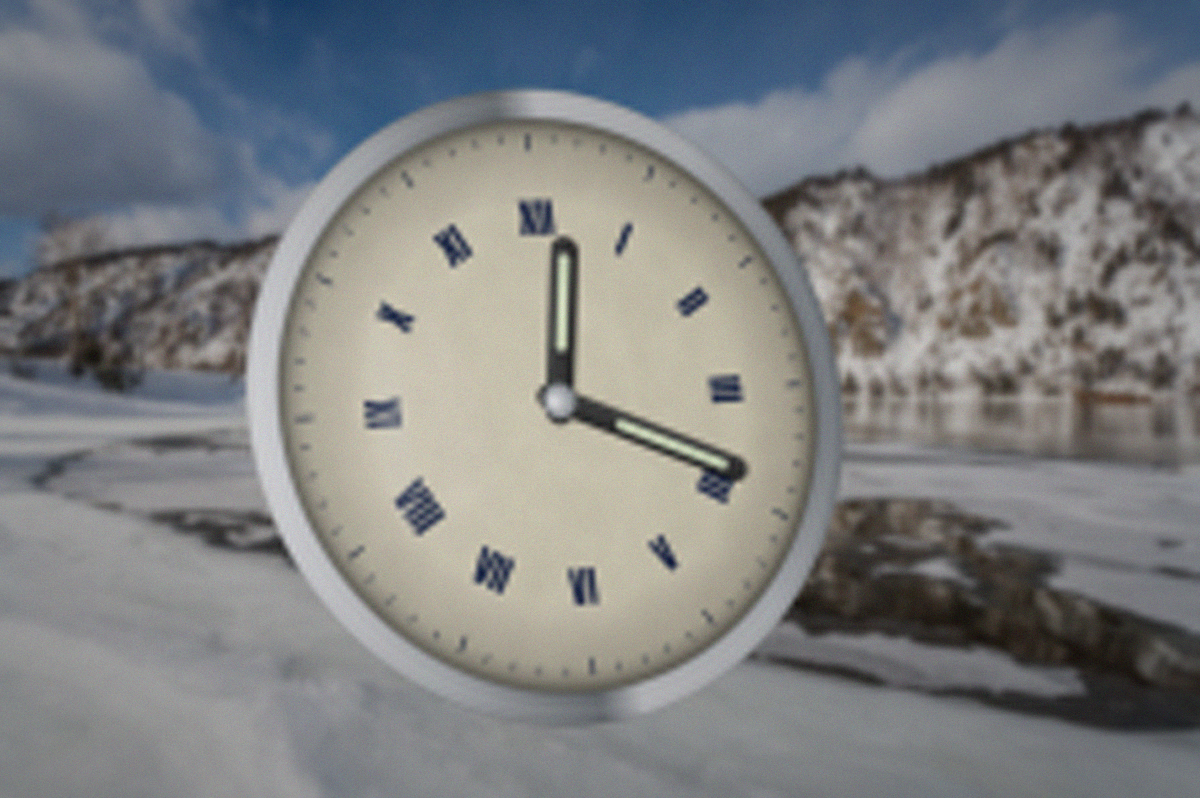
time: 12:19
